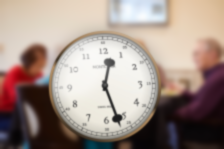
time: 12:27
